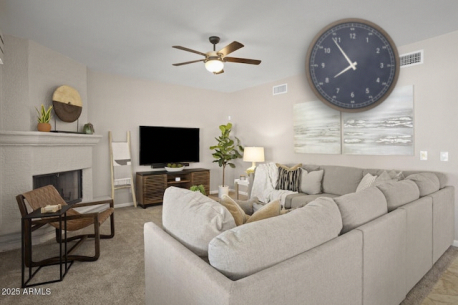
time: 7:54
